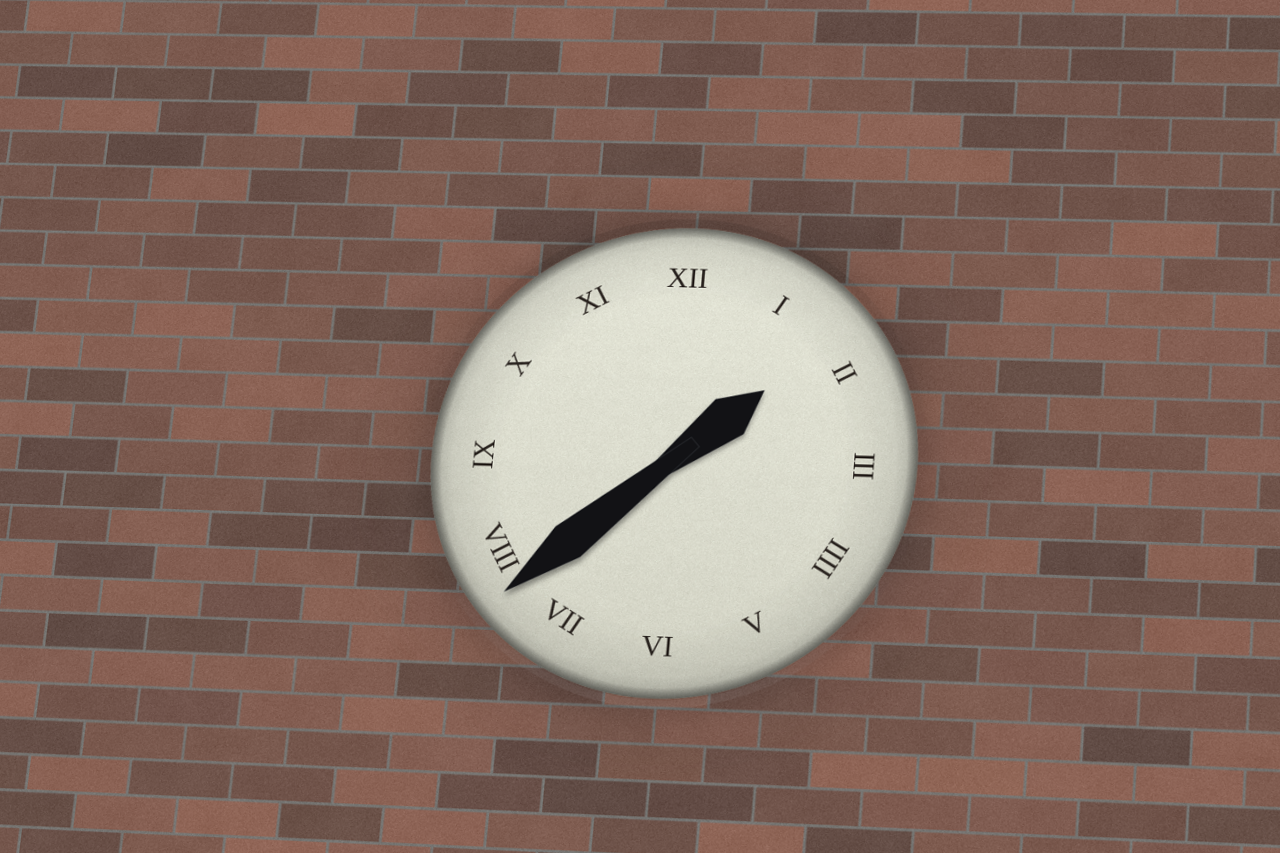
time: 1:38
